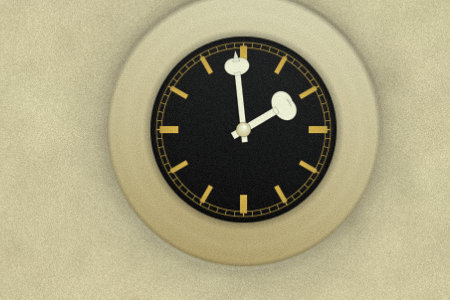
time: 1:59
